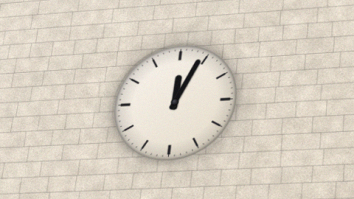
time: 12:04
